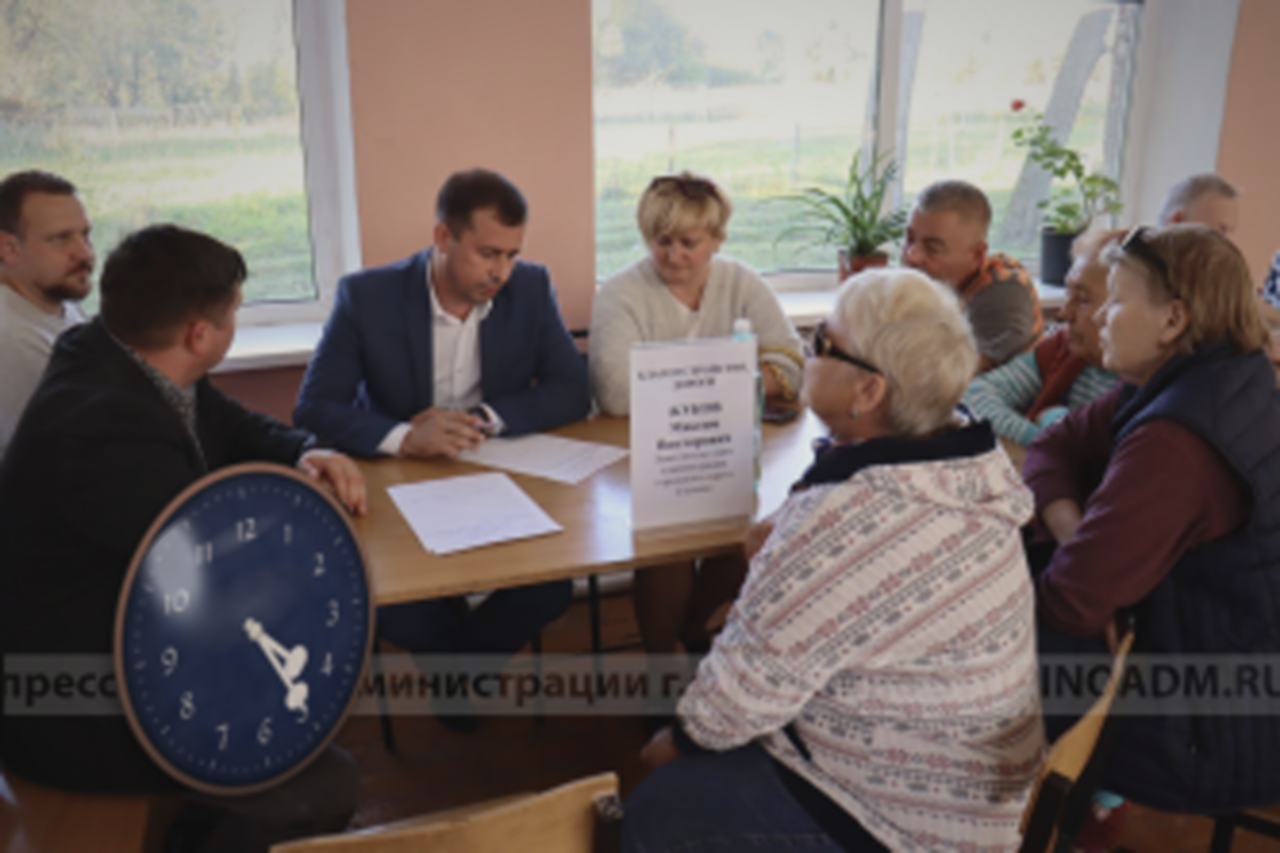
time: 4:25
